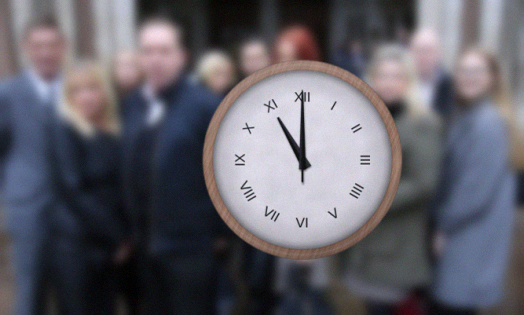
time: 11:00:00
